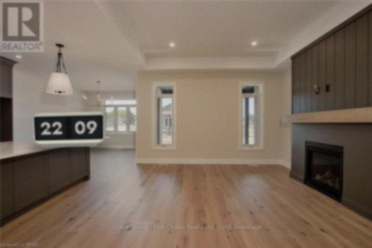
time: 22:09
